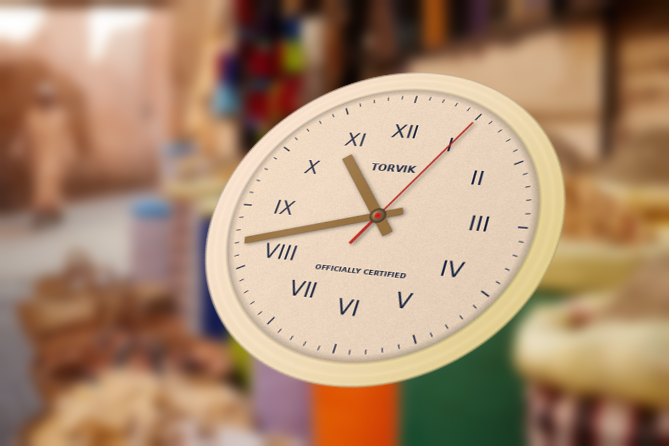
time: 10:42:05
